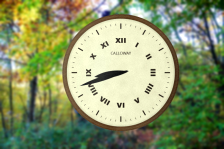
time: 8:42
